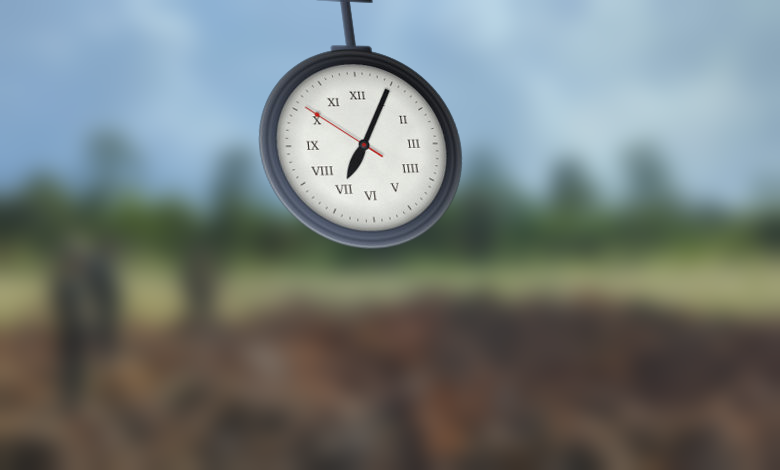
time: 7:04:51
